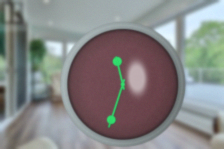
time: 11:33
